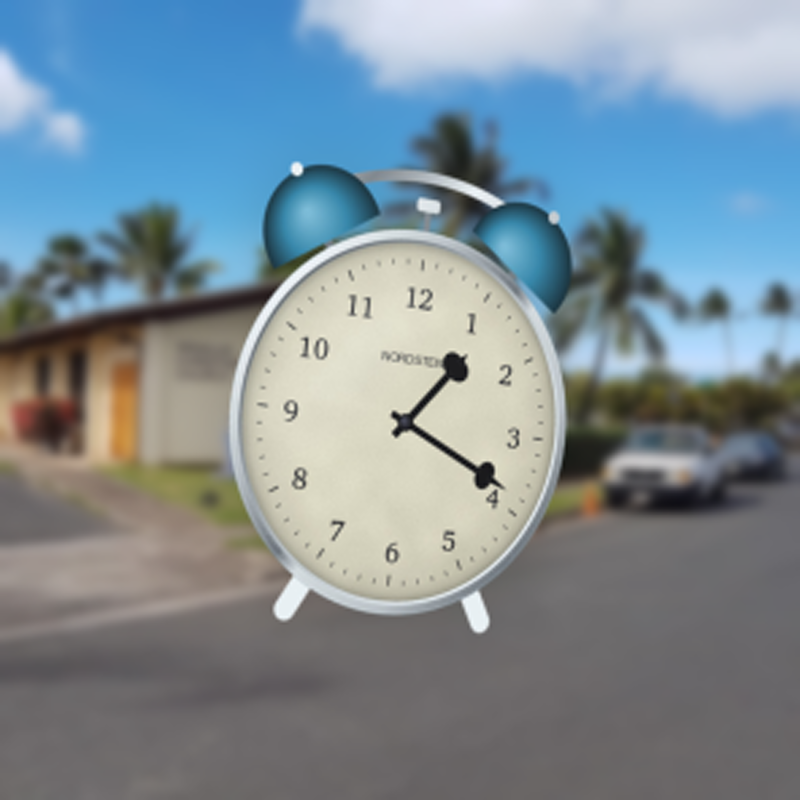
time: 1:19
